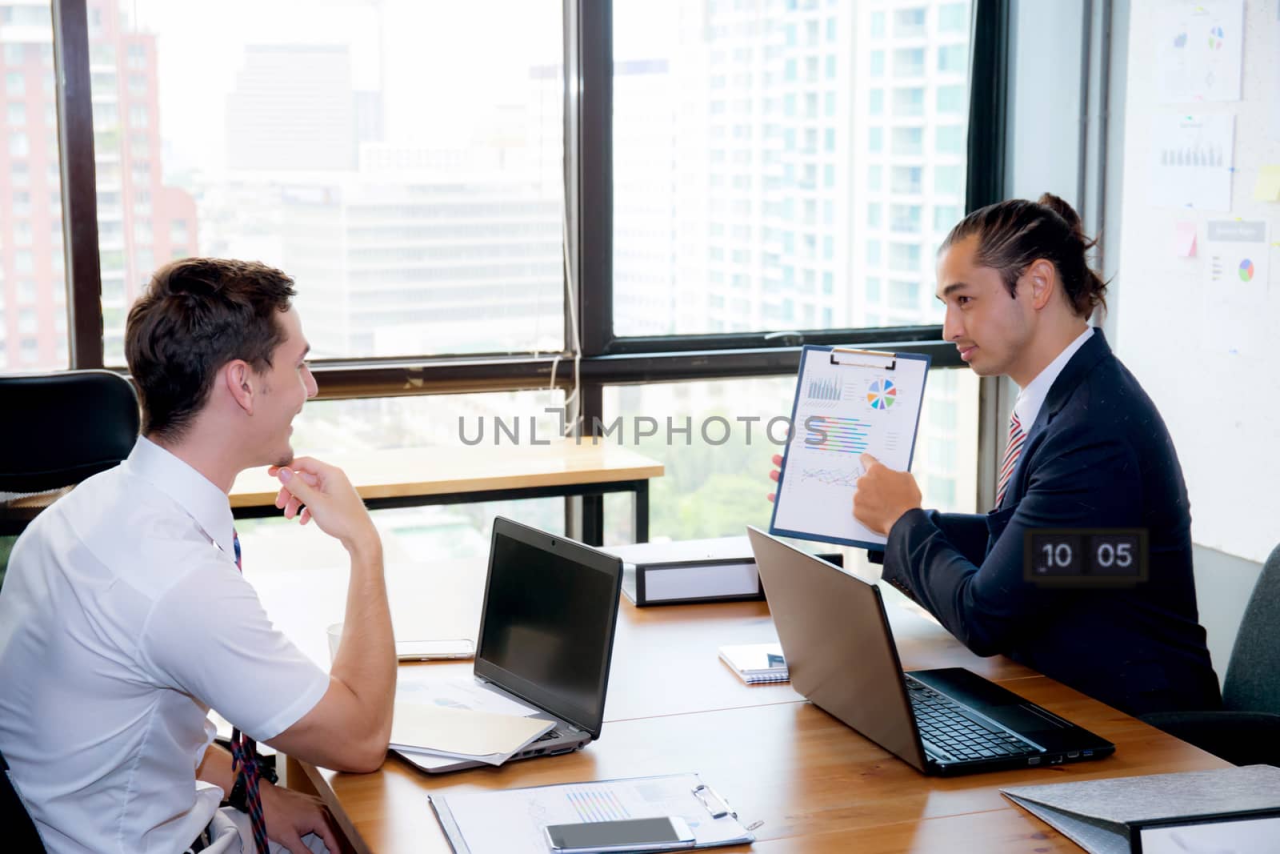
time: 10:05
